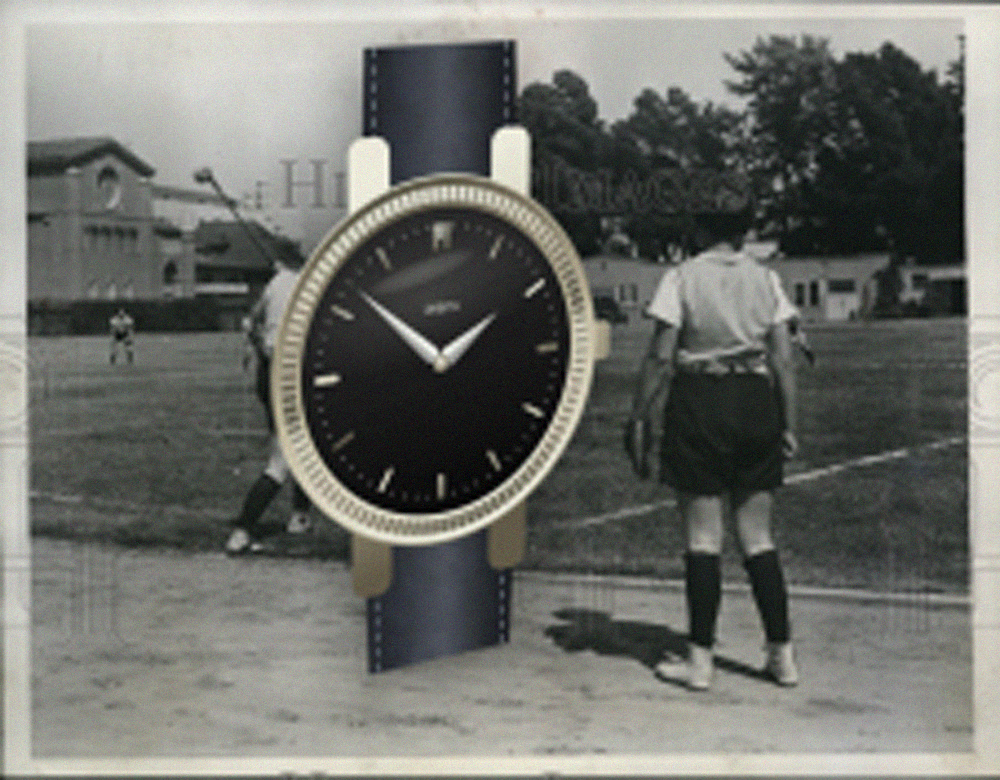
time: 1:52
